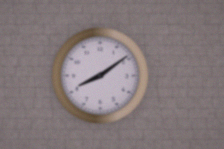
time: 8:09
